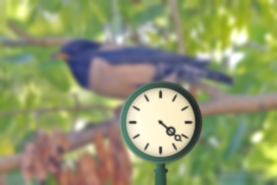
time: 4:22
